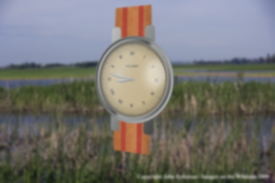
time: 8:47
